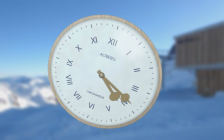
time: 4:19
